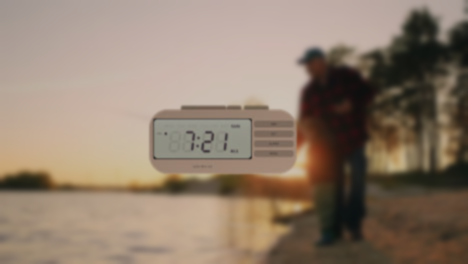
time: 7:21
